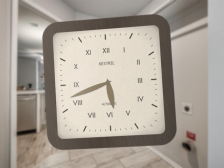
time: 5:42
